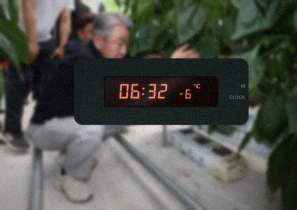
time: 6:32
